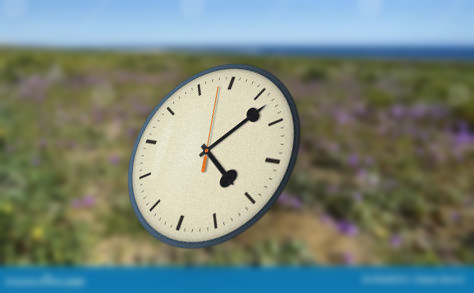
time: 4:06:58
